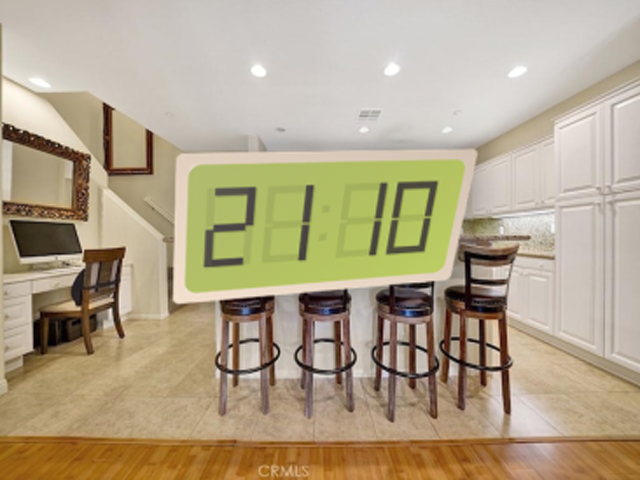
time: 21:10
